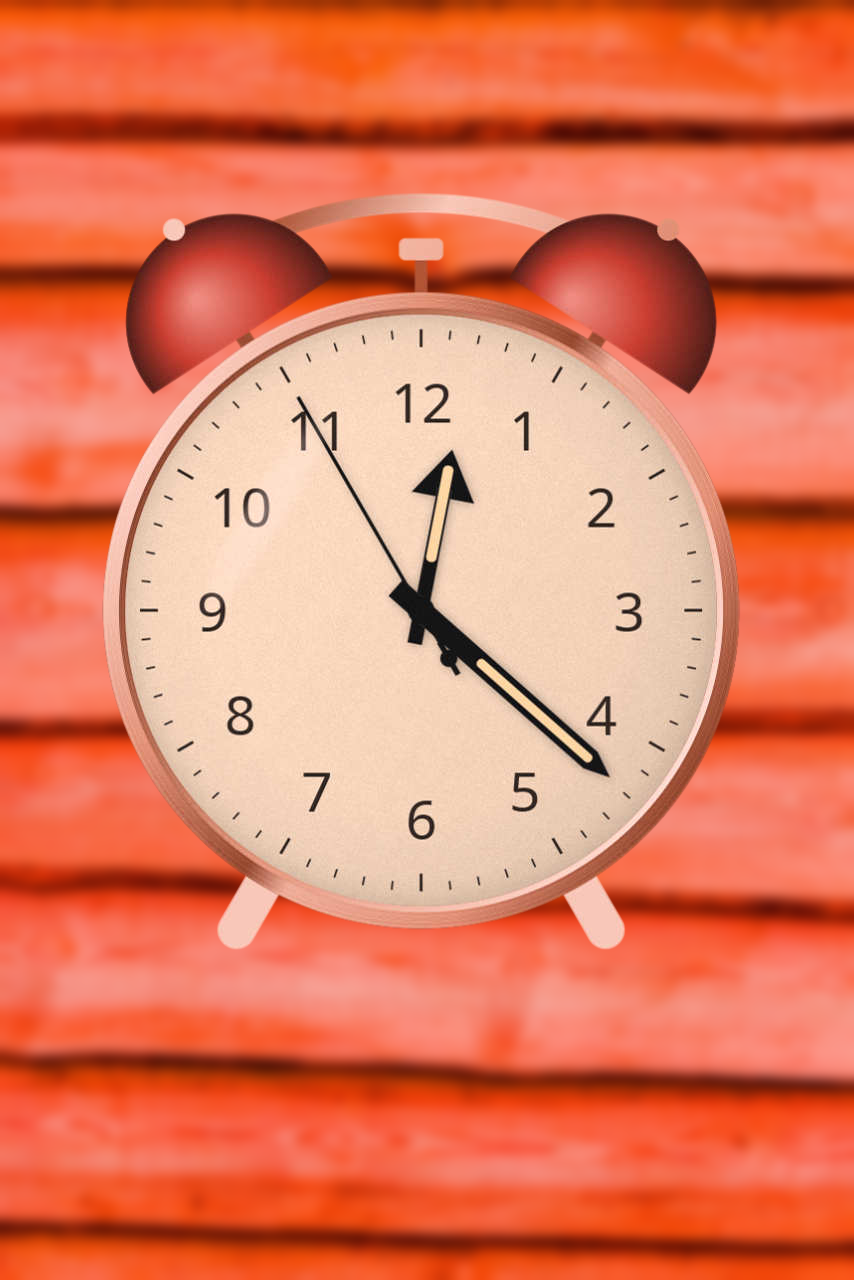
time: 12:21:55
